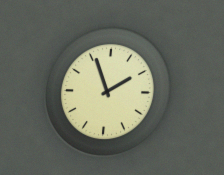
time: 1:56
